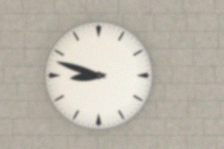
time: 8:48
